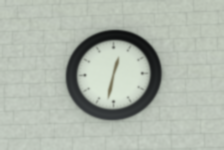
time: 12:32
